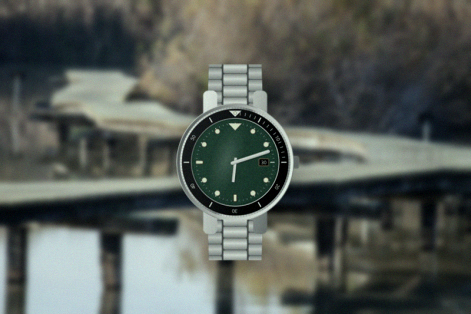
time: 6:12
